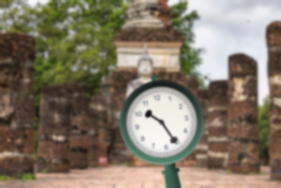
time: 10:26
